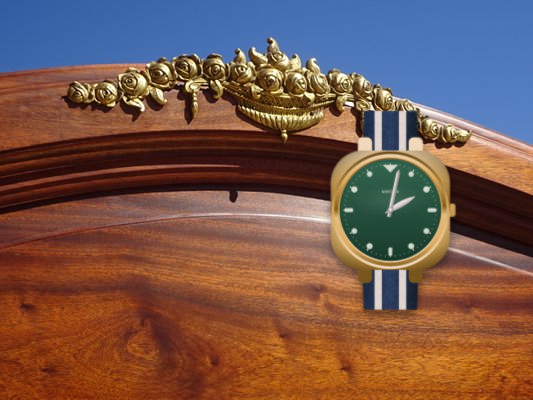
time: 2:02
